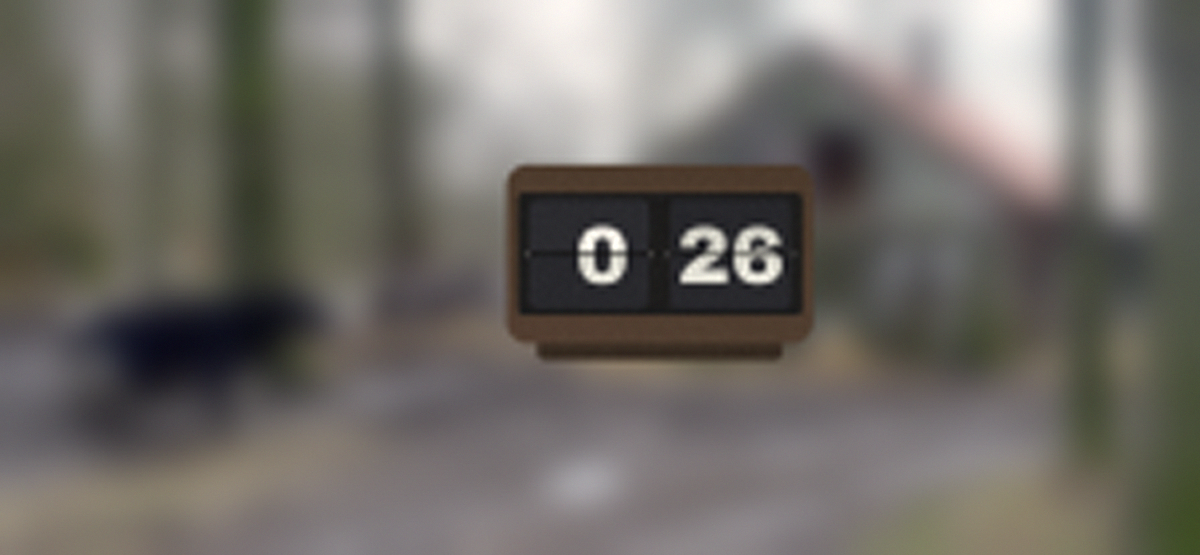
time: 0:26
